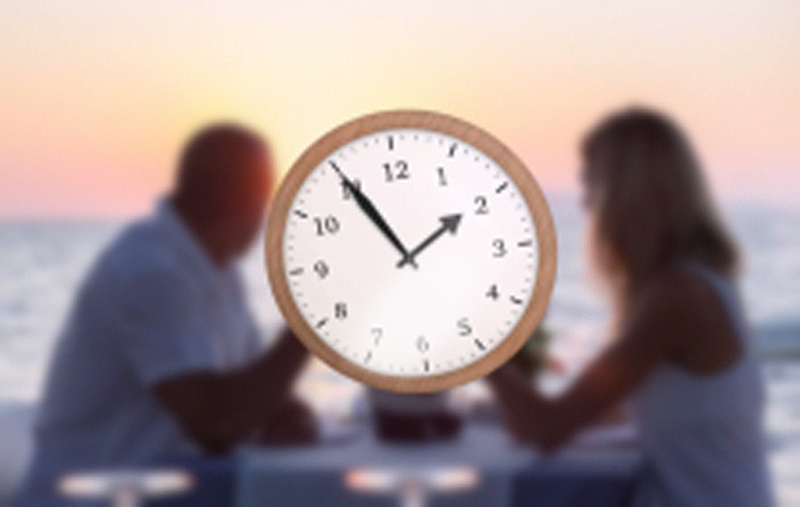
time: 1:55
